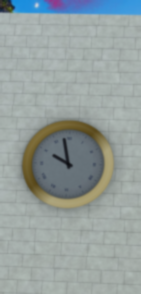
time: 9:58
